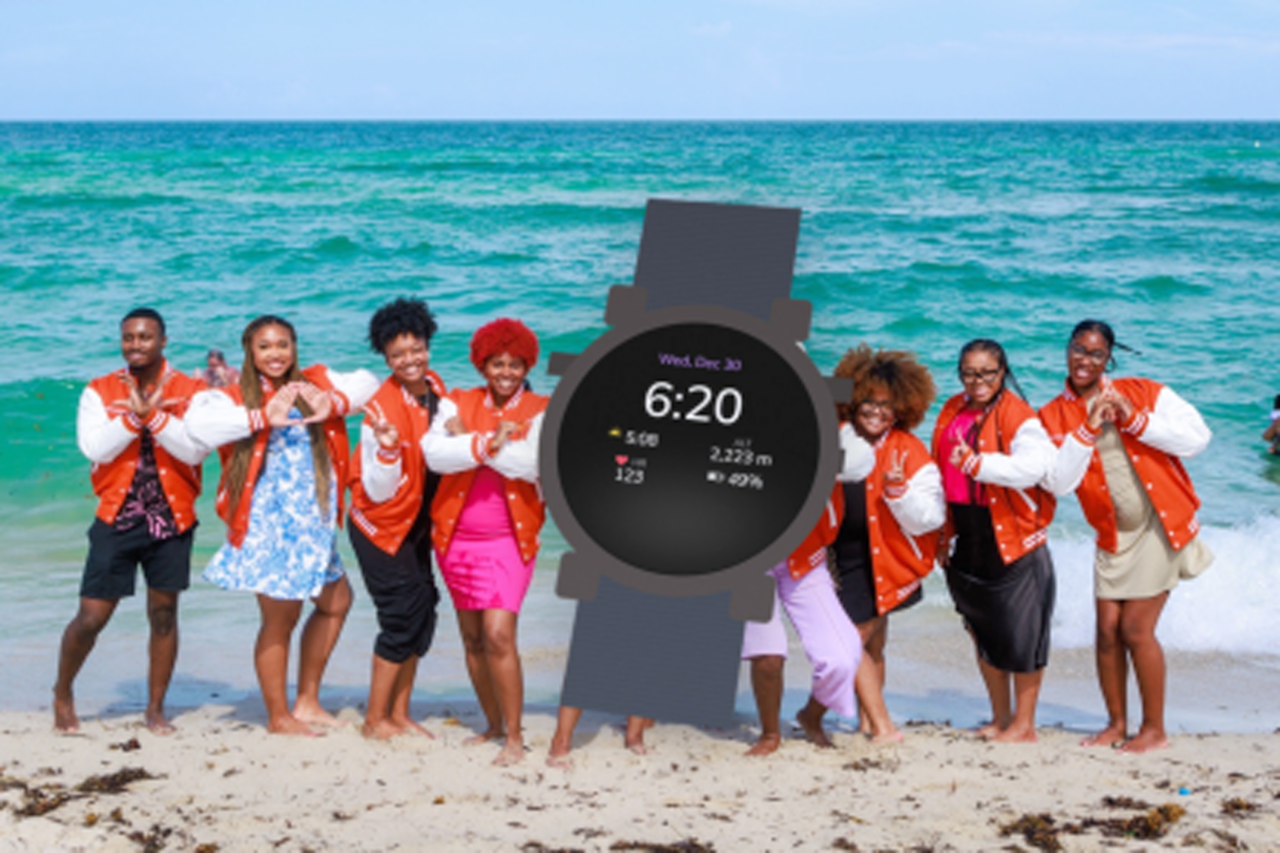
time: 6:20
